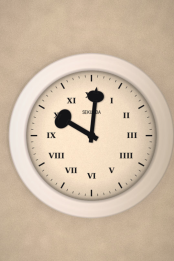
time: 10:01
